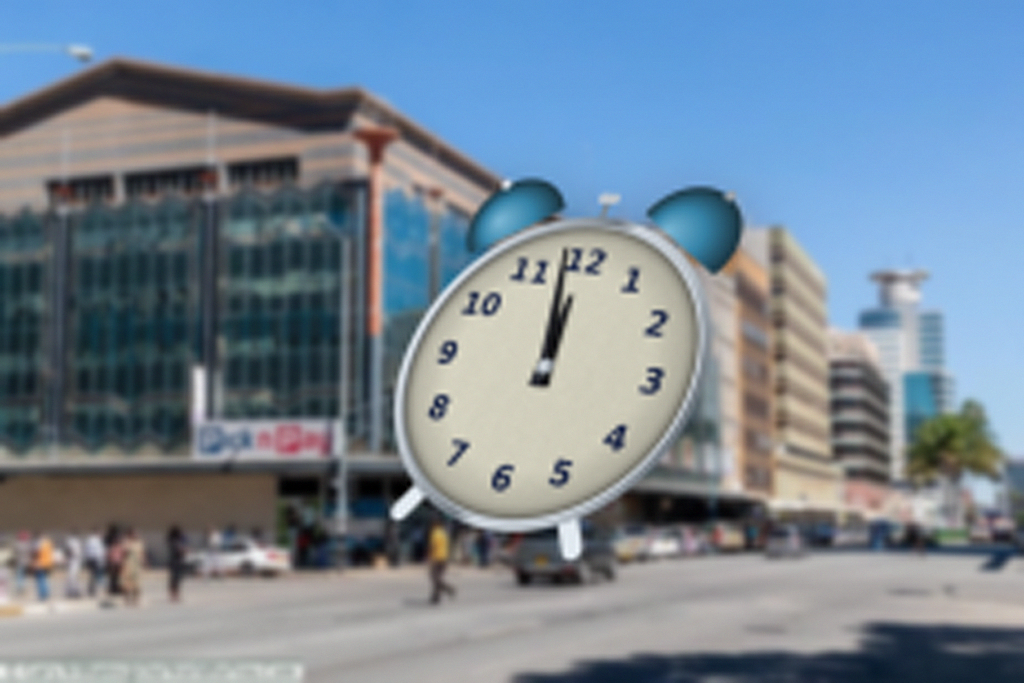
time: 11:58
